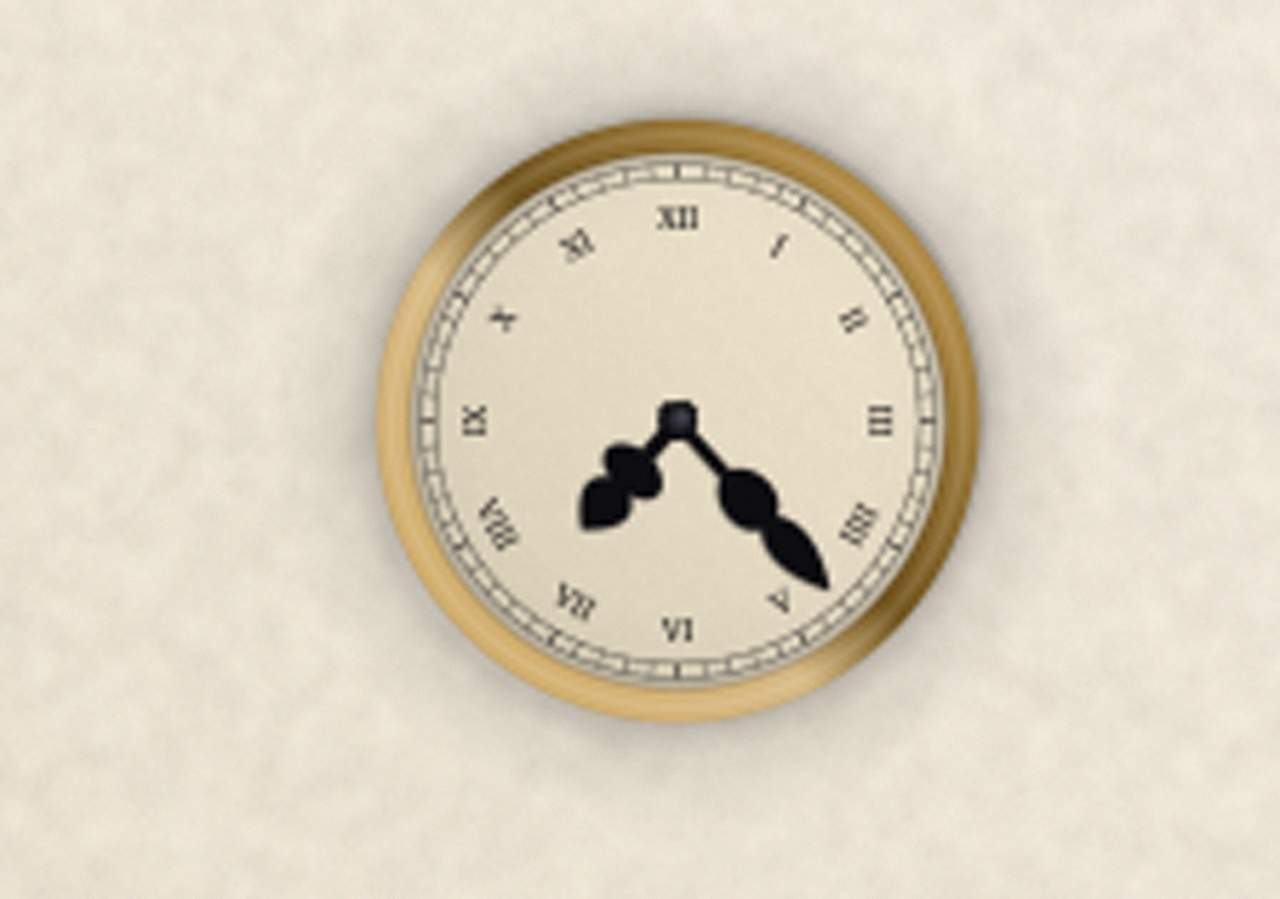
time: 7:23
